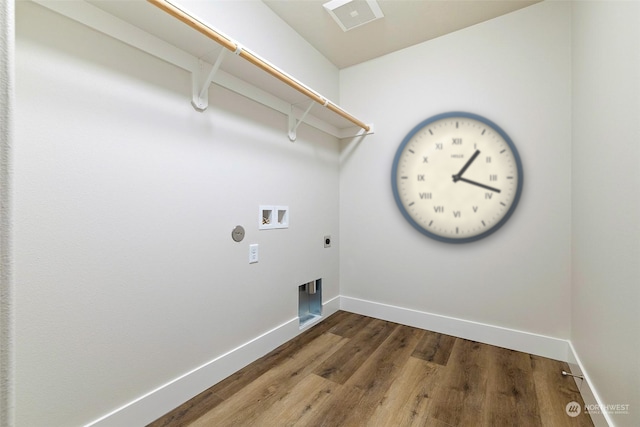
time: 1:18
